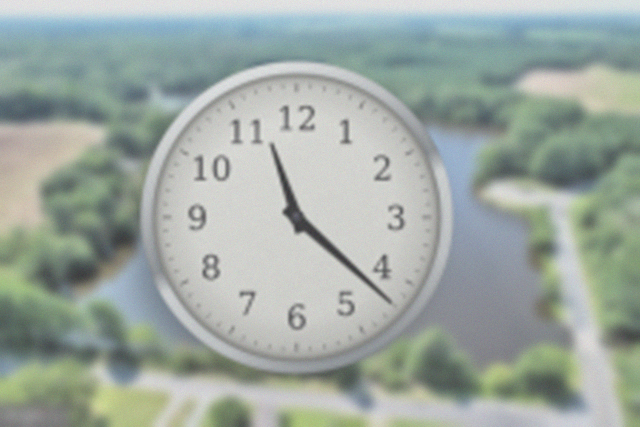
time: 11:22
